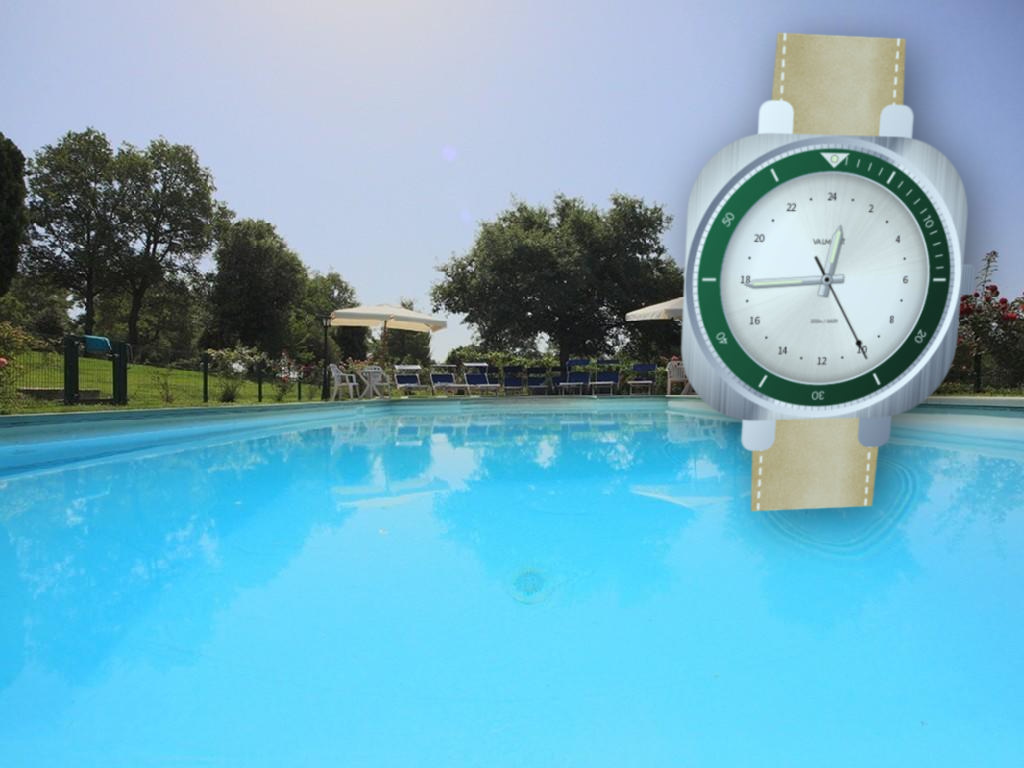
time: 0:44:25
